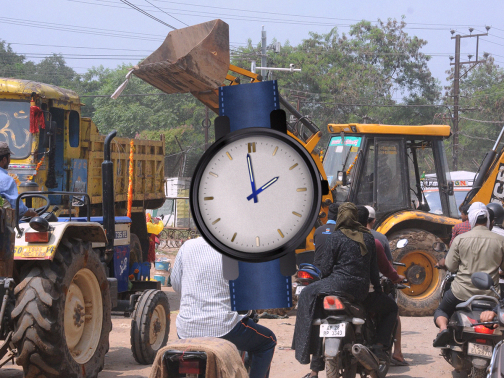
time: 1:59
